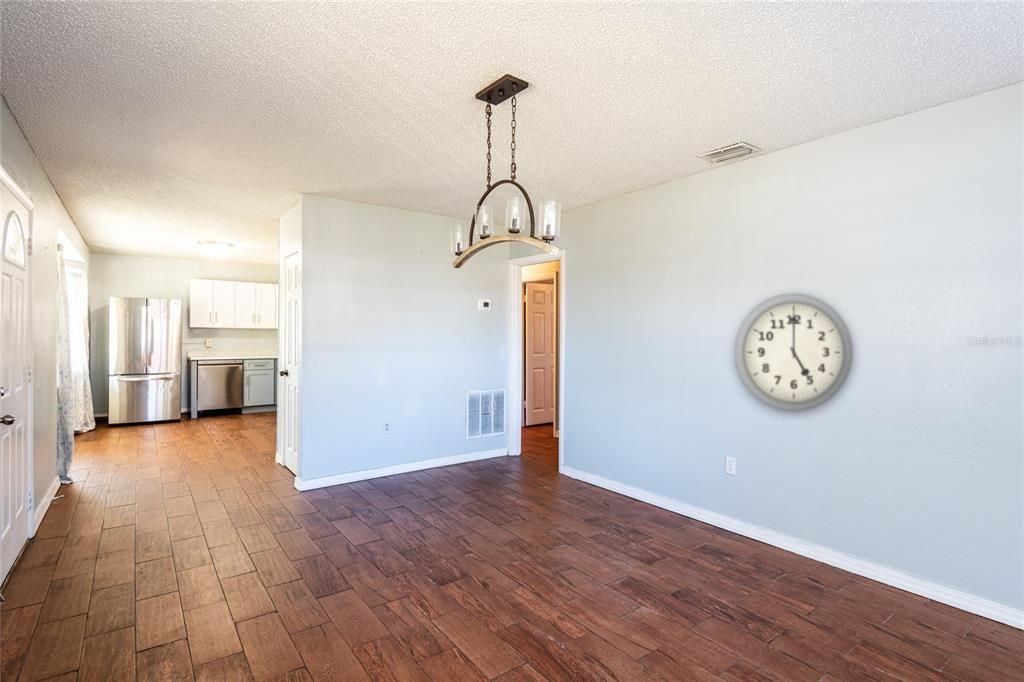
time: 5:00
